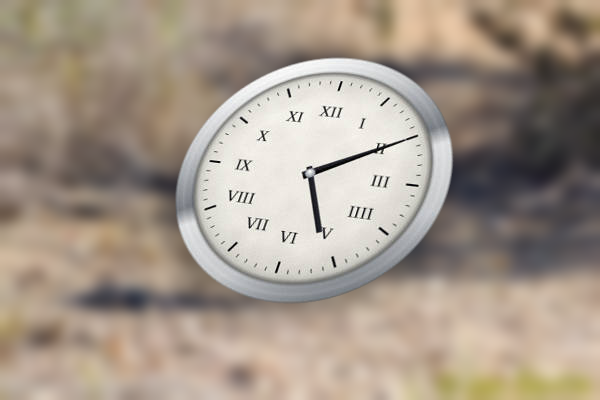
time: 5:10
